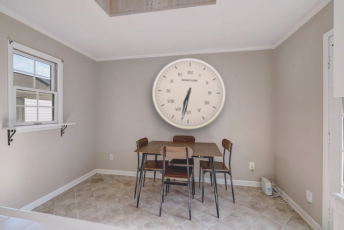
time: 6:32
